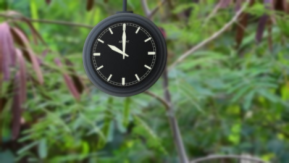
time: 10:00
